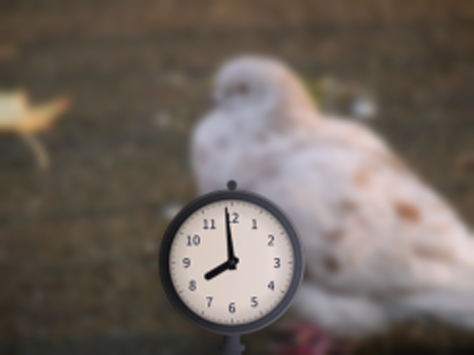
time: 7:59
